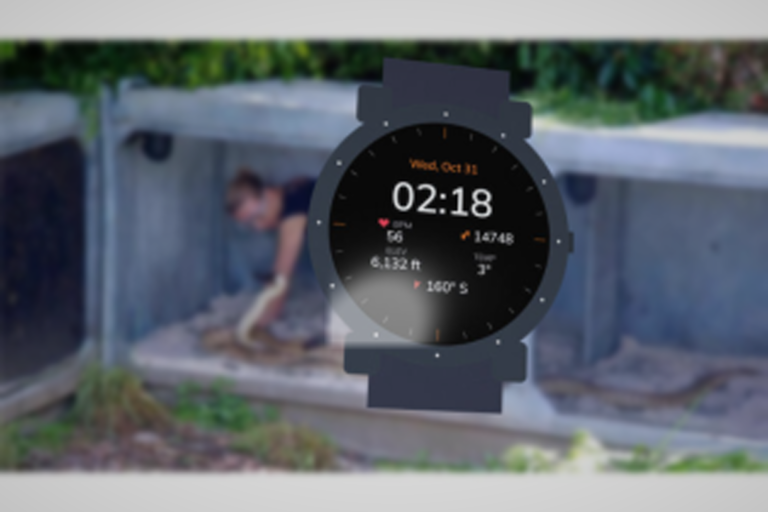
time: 2:18
